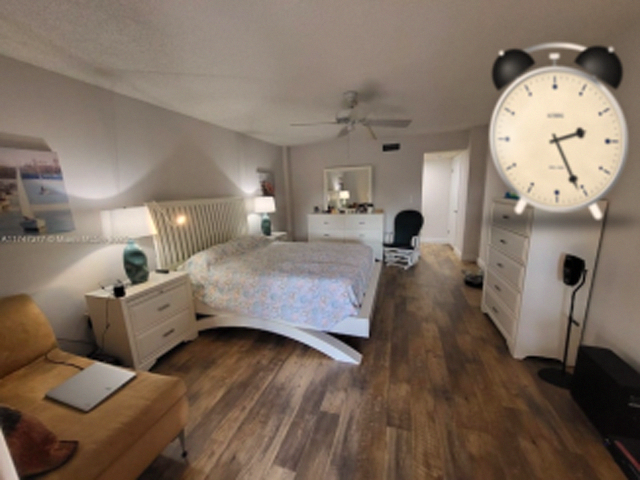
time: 2:26
